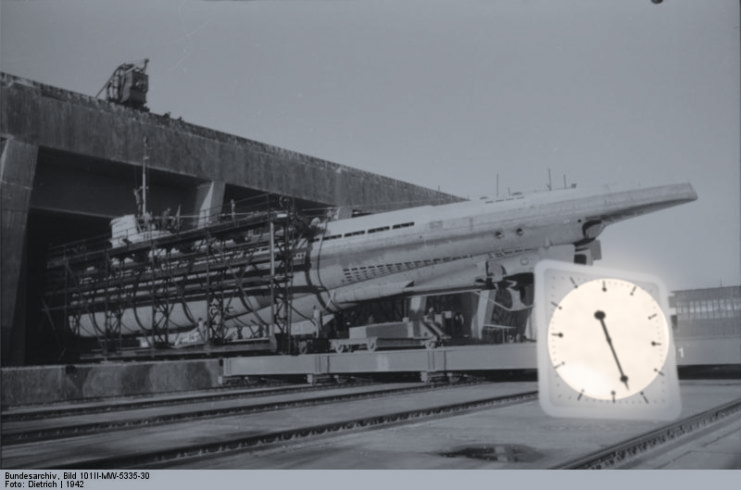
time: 11:27
